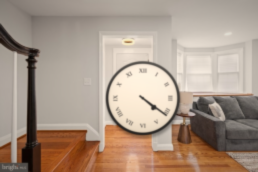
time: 4:21
